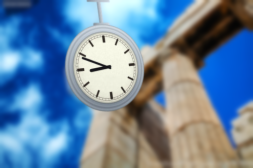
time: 8:49
